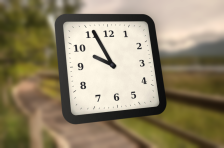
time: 9:56
